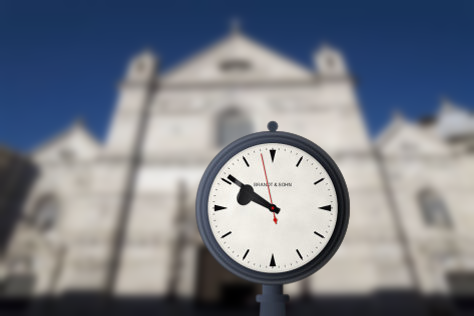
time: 9:50:58
